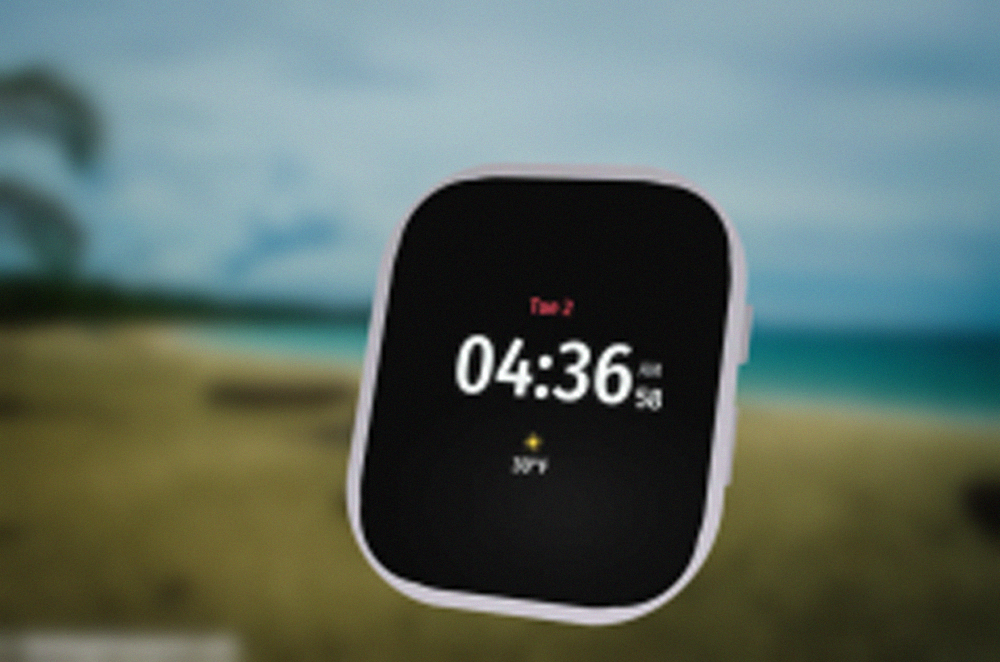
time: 4:36
